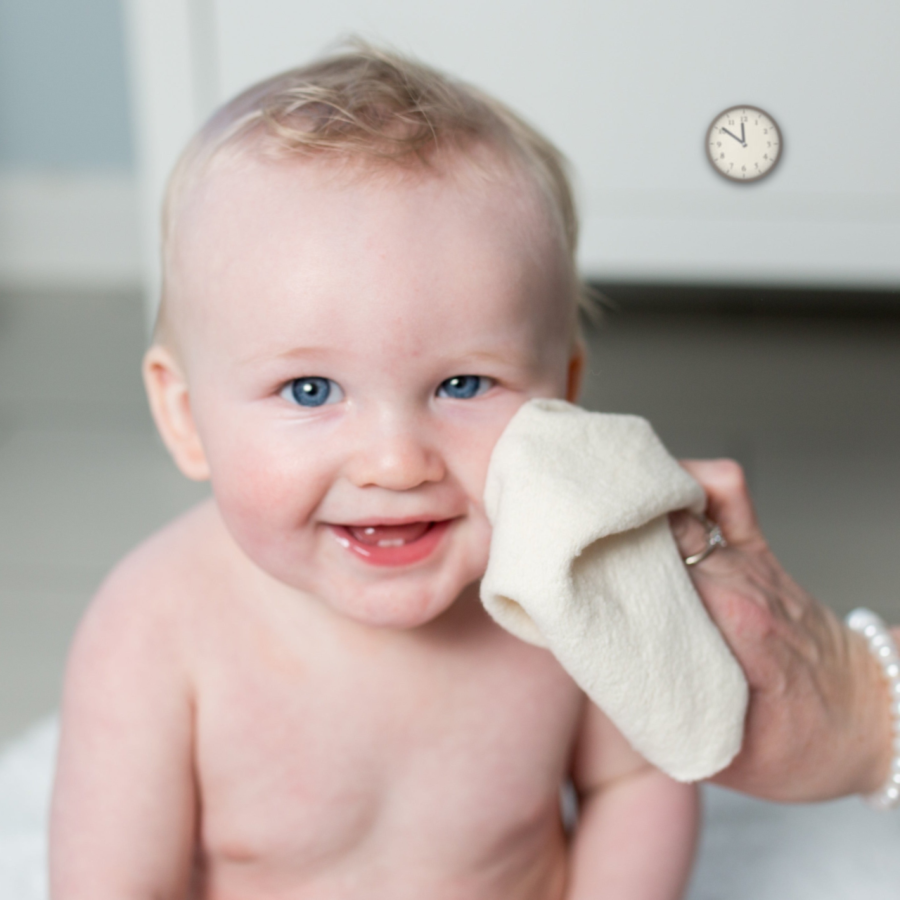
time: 11:51
